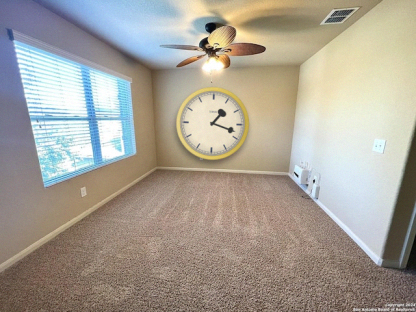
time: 1:18
